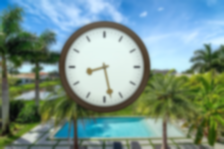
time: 8:28
